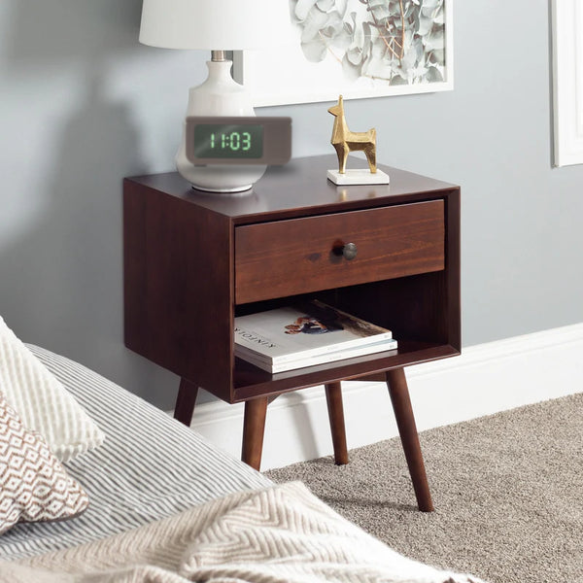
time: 11:03
